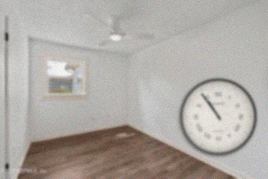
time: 10:54
